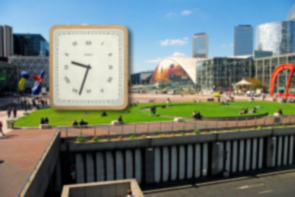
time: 9:33
